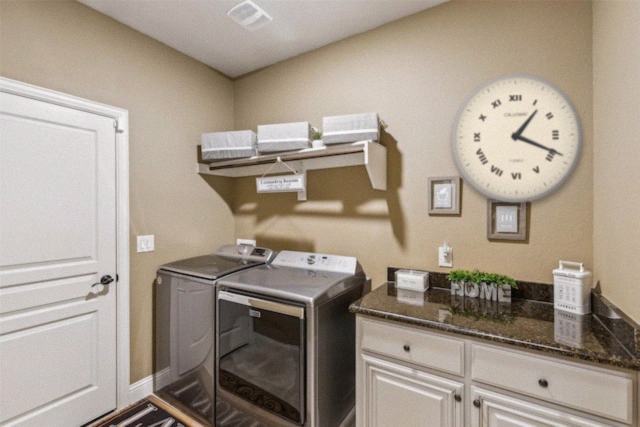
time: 1:19
